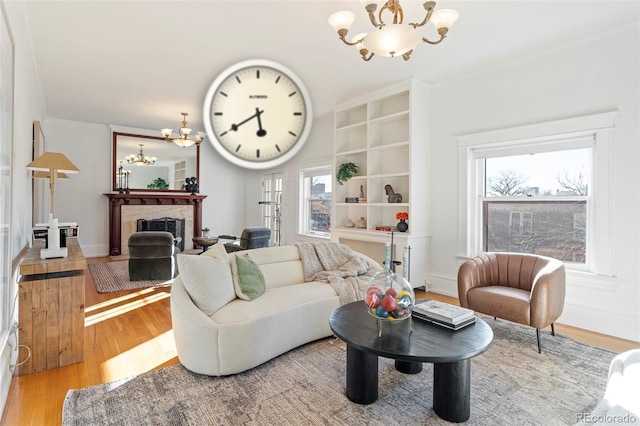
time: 5:40
